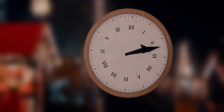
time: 2:12
